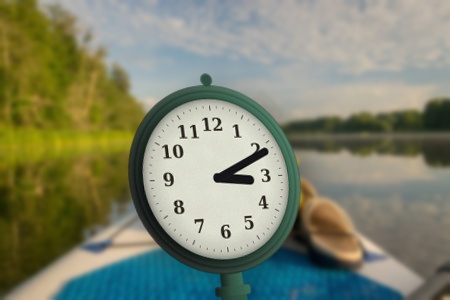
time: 3:11
